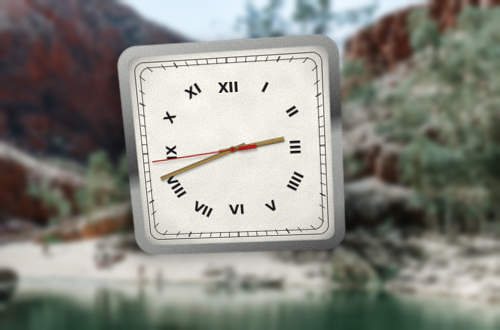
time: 2:41:44
